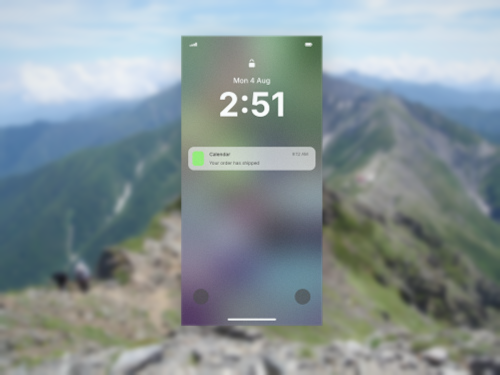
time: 2:51
